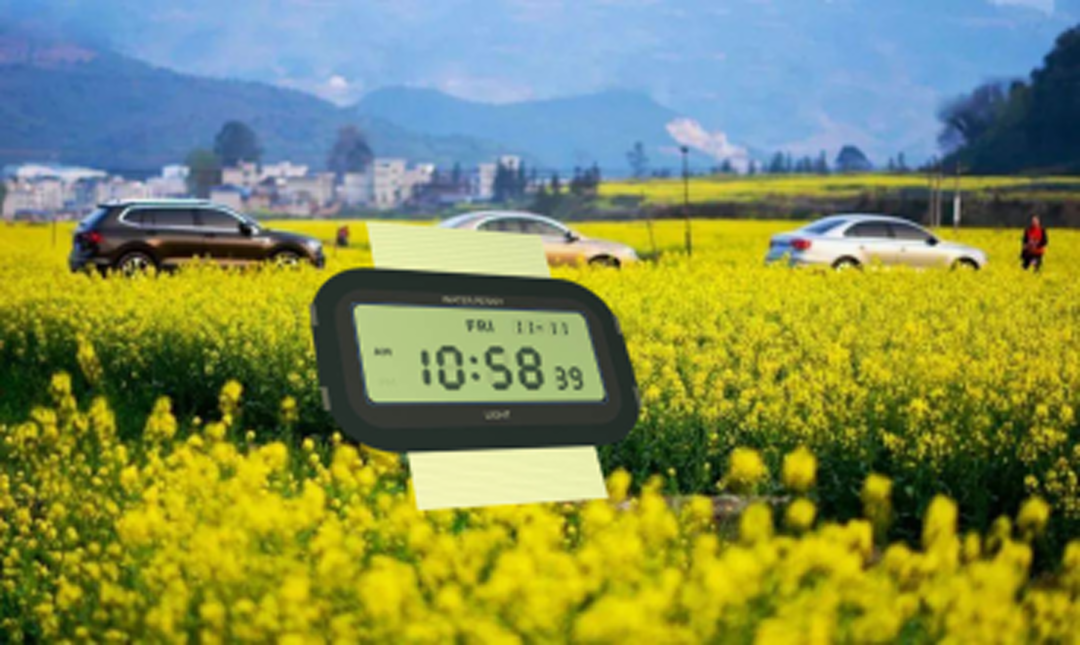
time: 10:58:39
